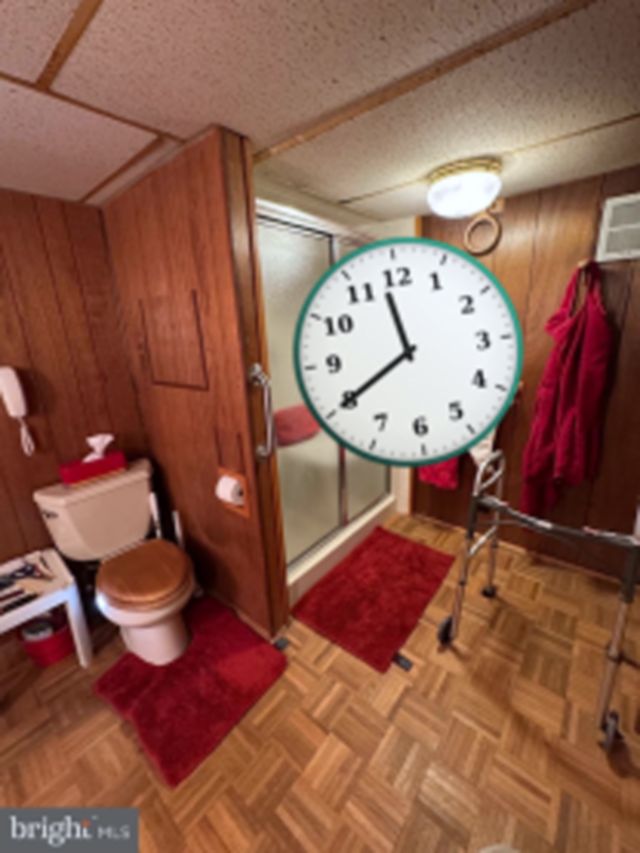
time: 11:40
